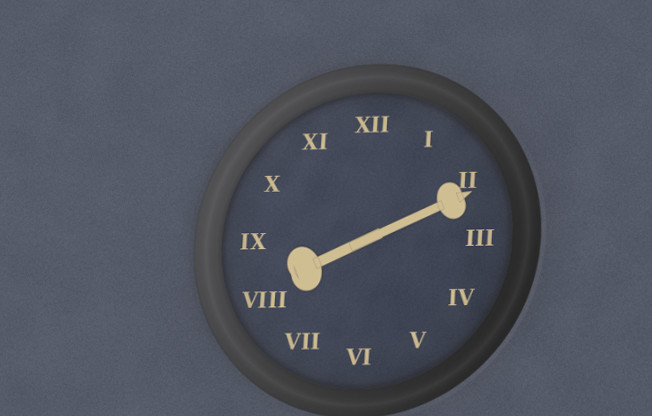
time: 8:11
